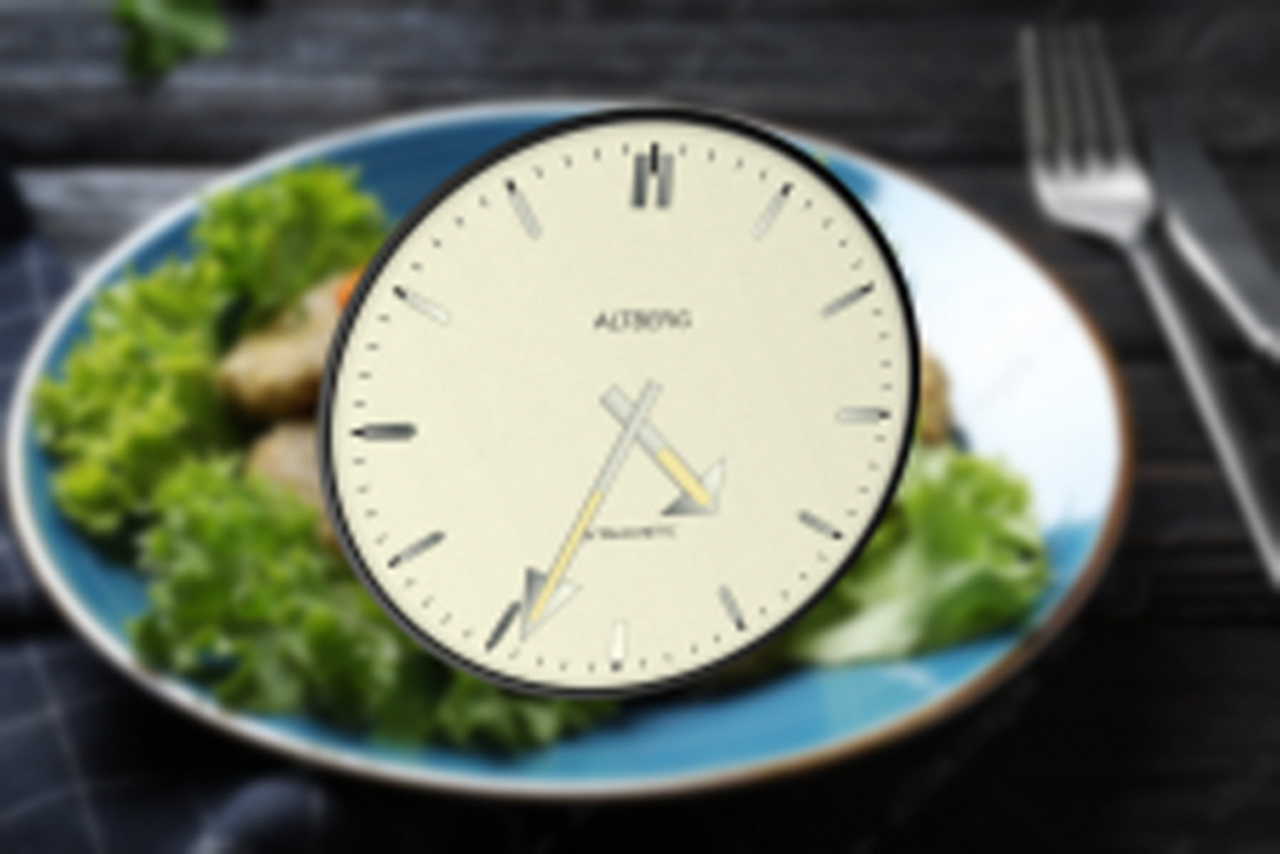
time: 4:34
